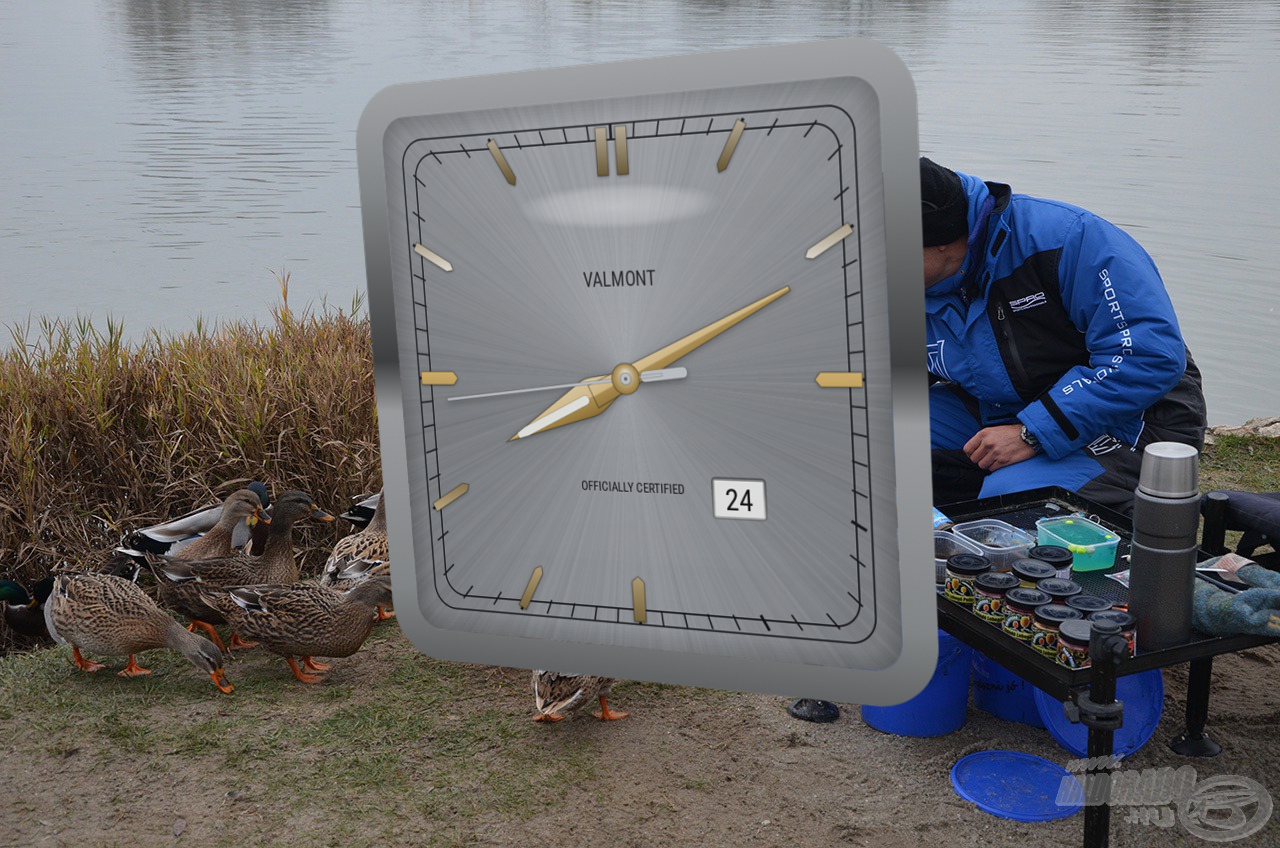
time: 8:10:44
